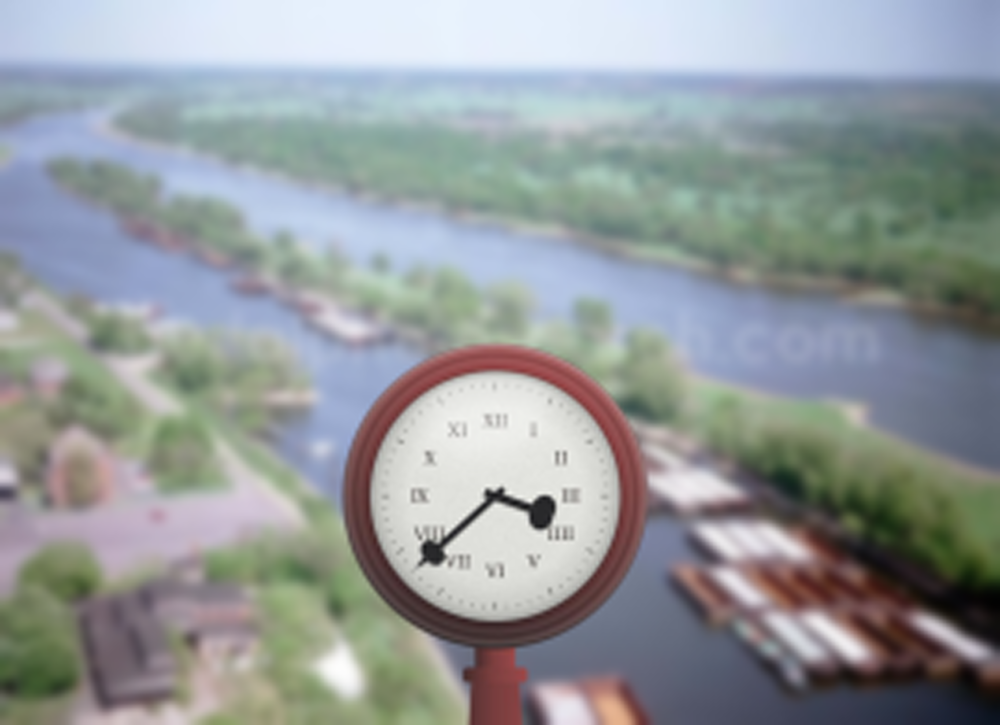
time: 3:38
